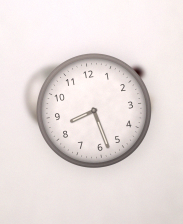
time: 8:28
